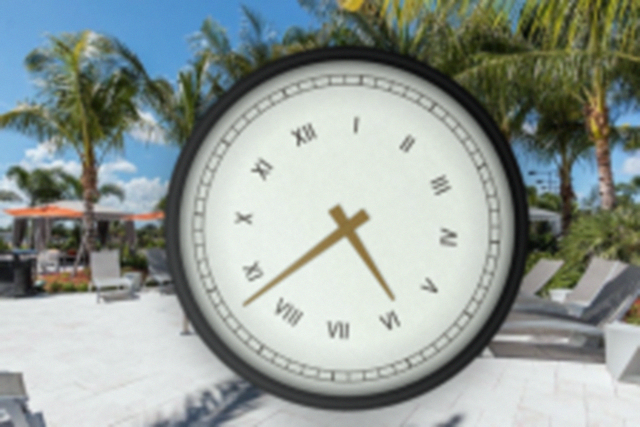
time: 5:43
